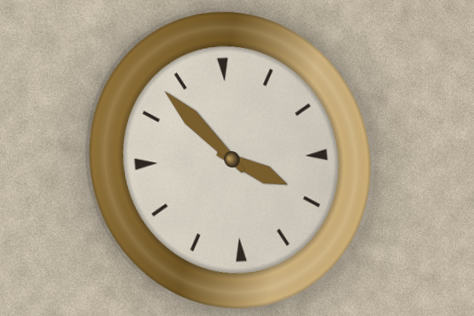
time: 3:53
